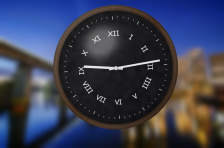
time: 9:14
